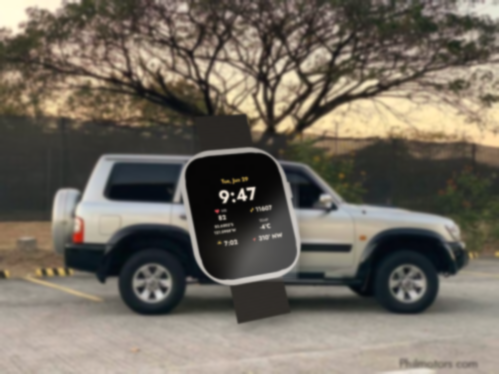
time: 9:47
